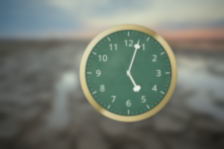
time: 5:03
